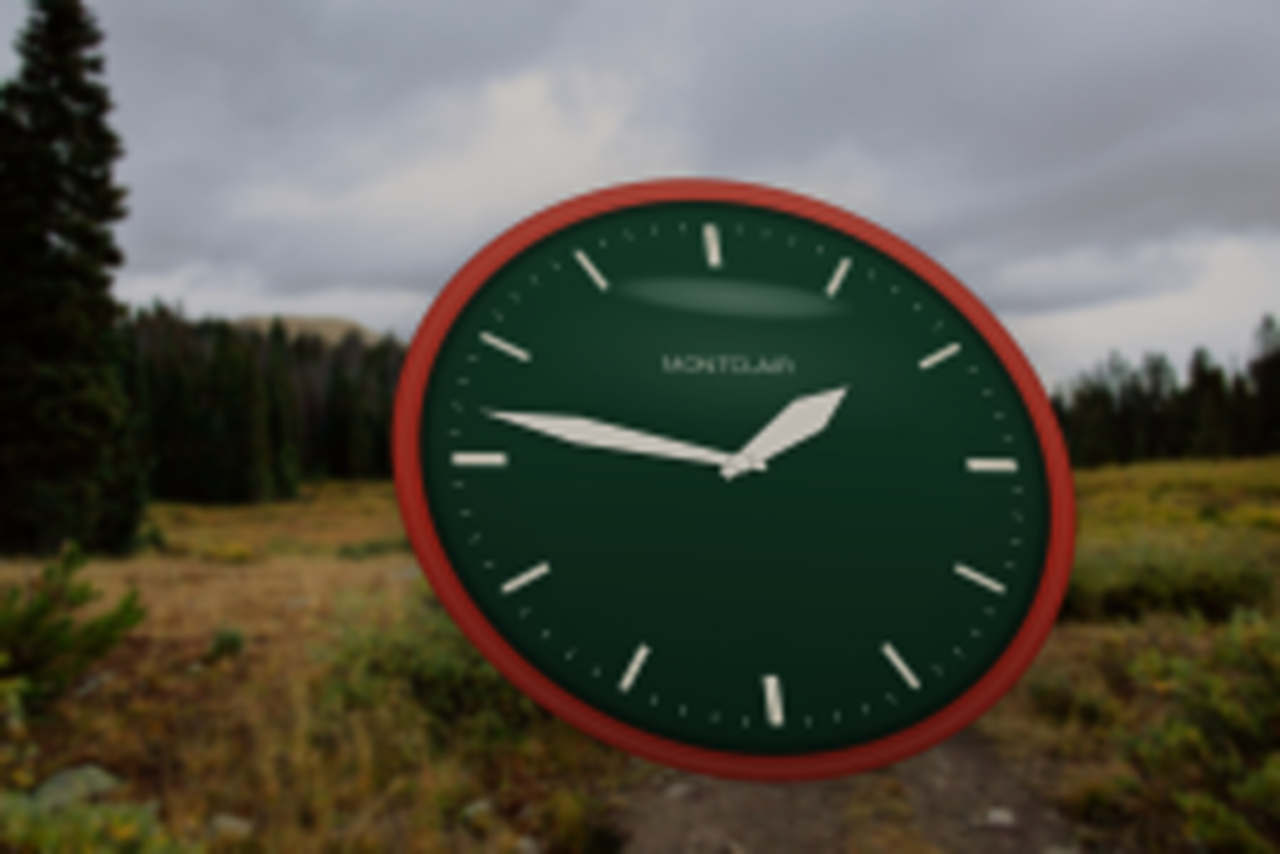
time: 1:47
